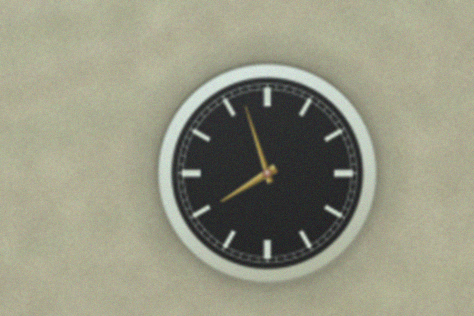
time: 7:57
